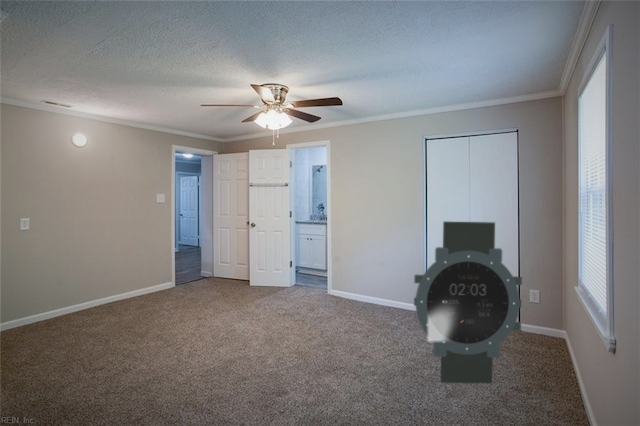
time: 2:03
